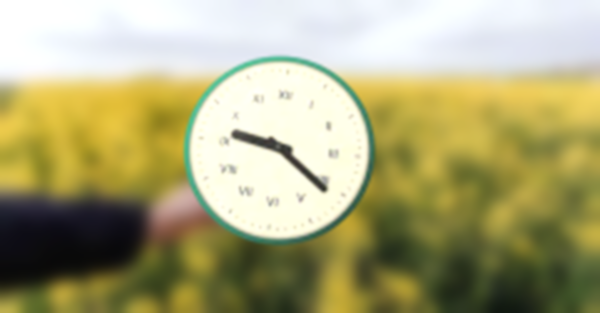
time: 9:21
